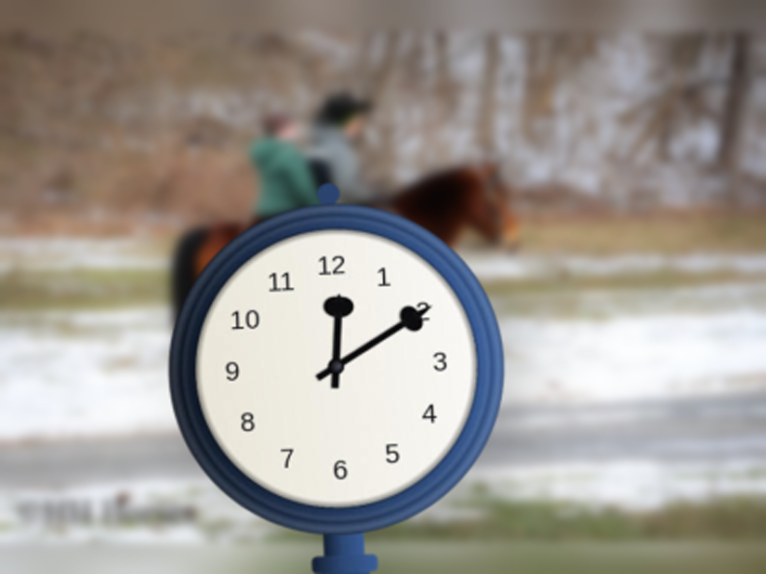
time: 12:10
